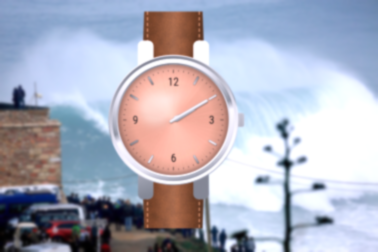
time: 2:10
